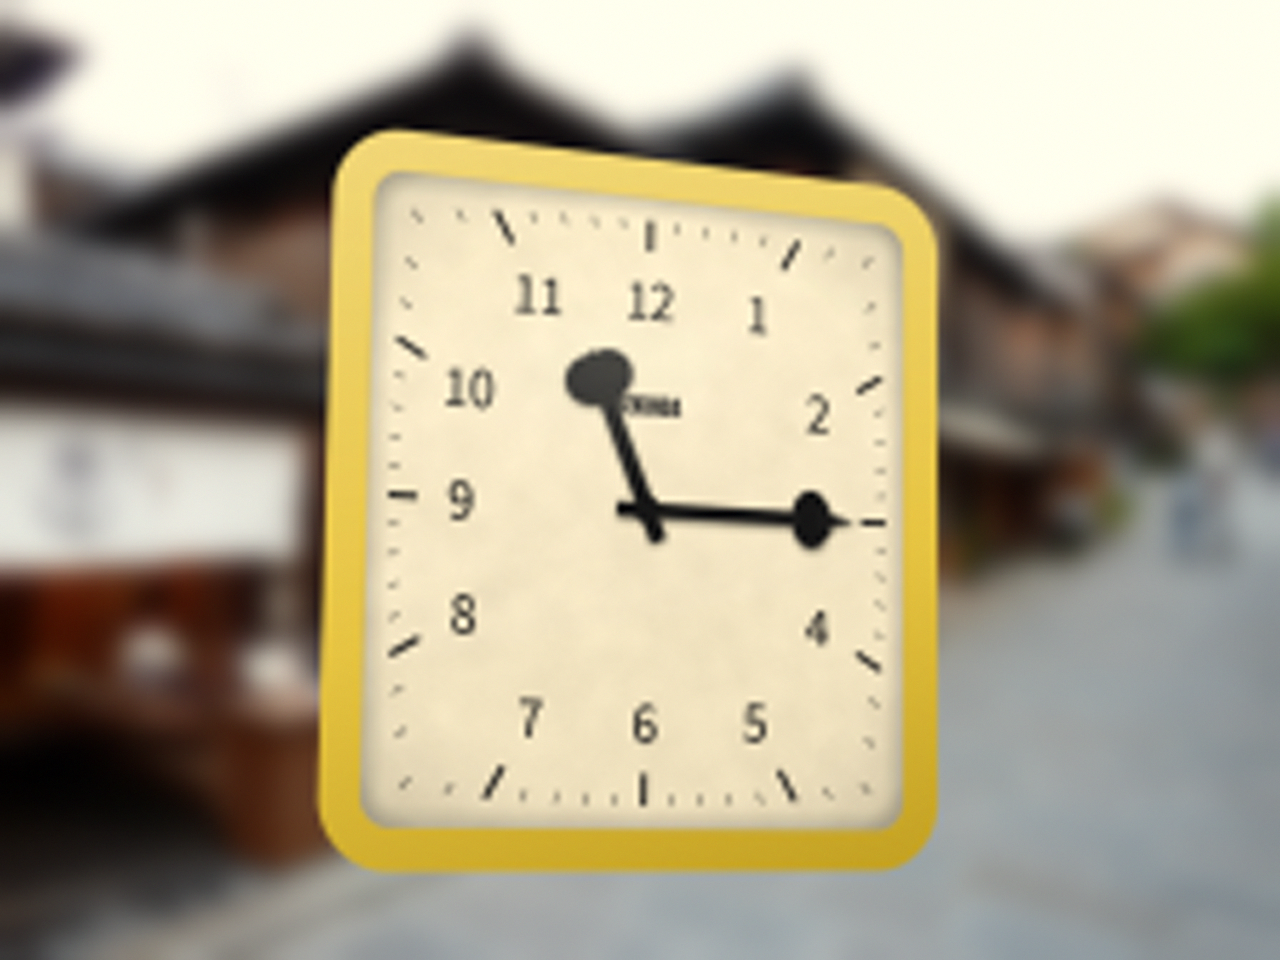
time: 11:15
